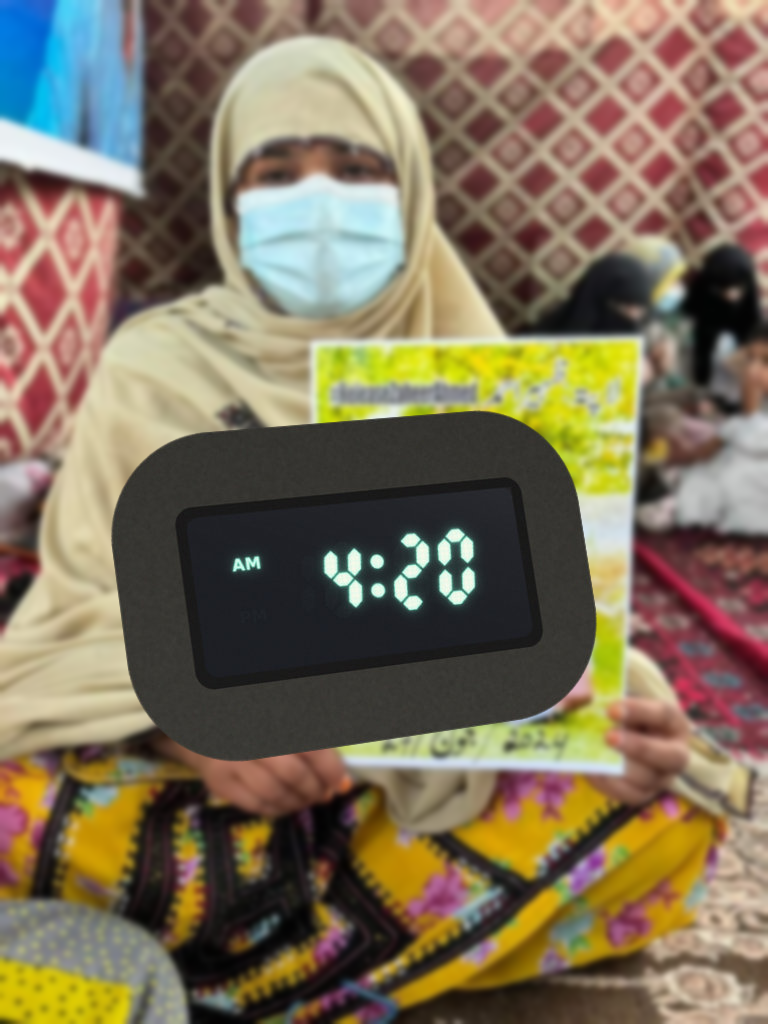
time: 4:20
